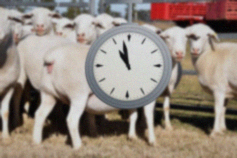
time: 10:58
